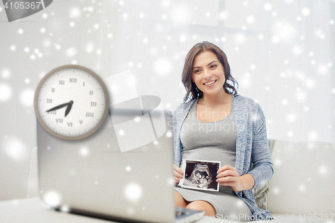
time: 6:41
